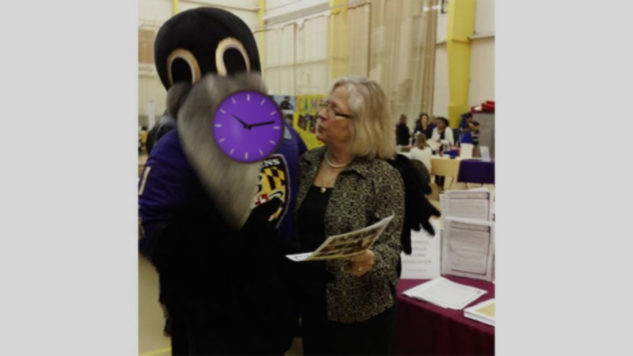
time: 10:13
